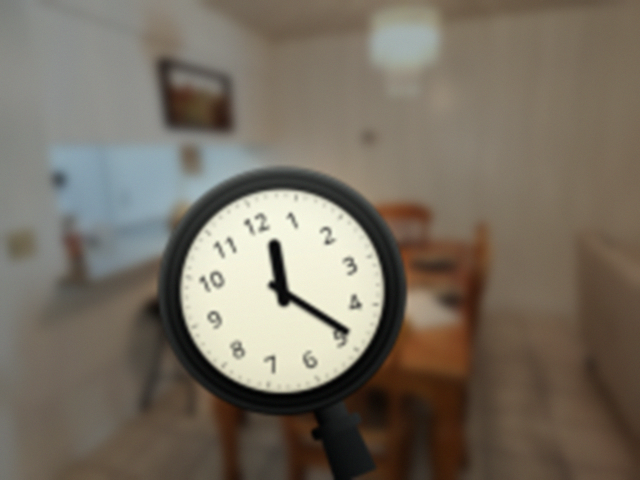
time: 12:24
